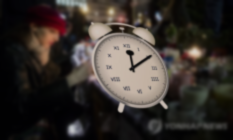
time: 12:10
